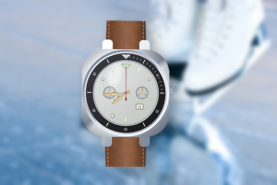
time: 7:44
